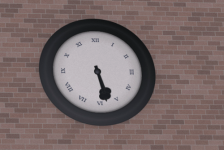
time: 5:28
